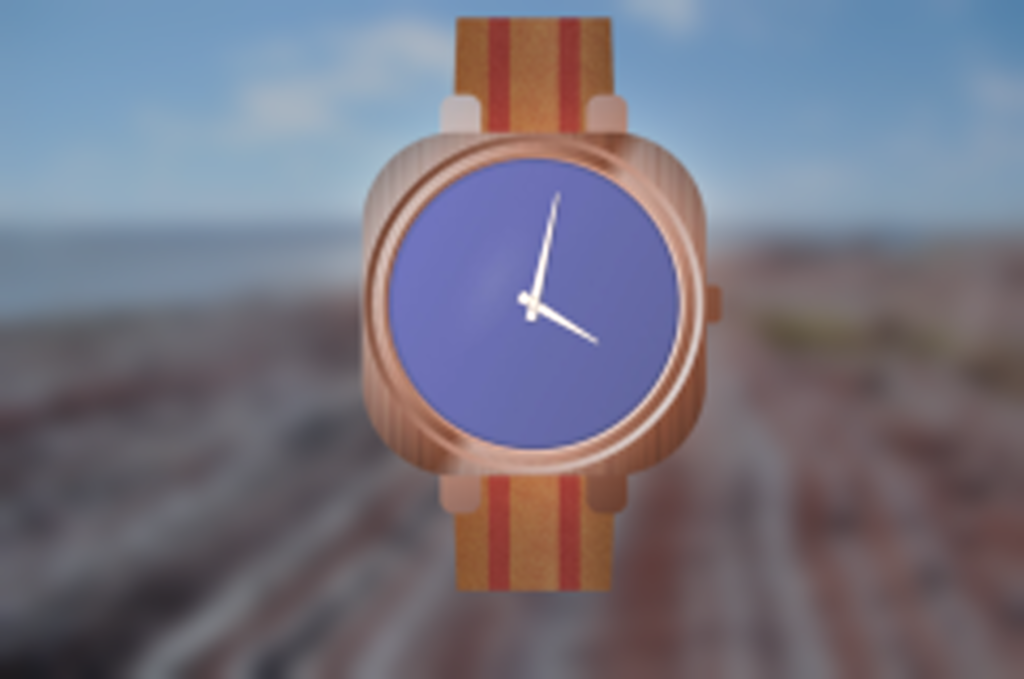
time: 4:02
